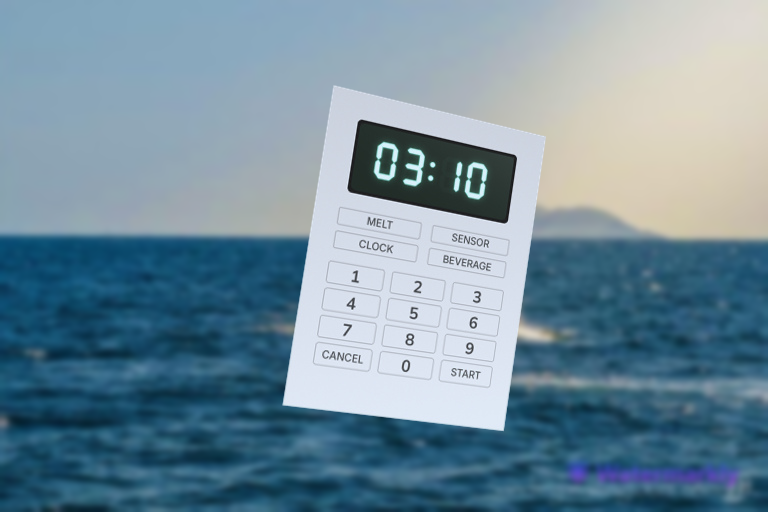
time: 3:10
